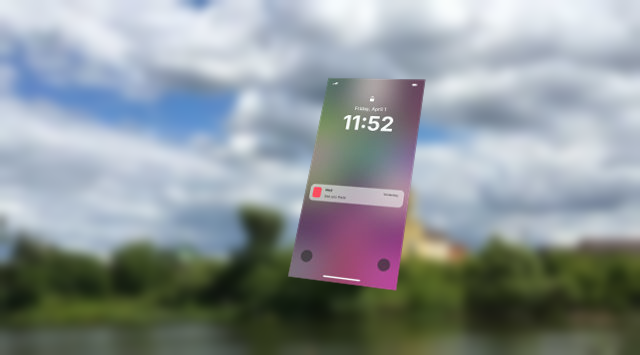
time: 11:52
